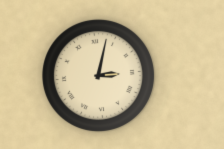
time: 3:03
